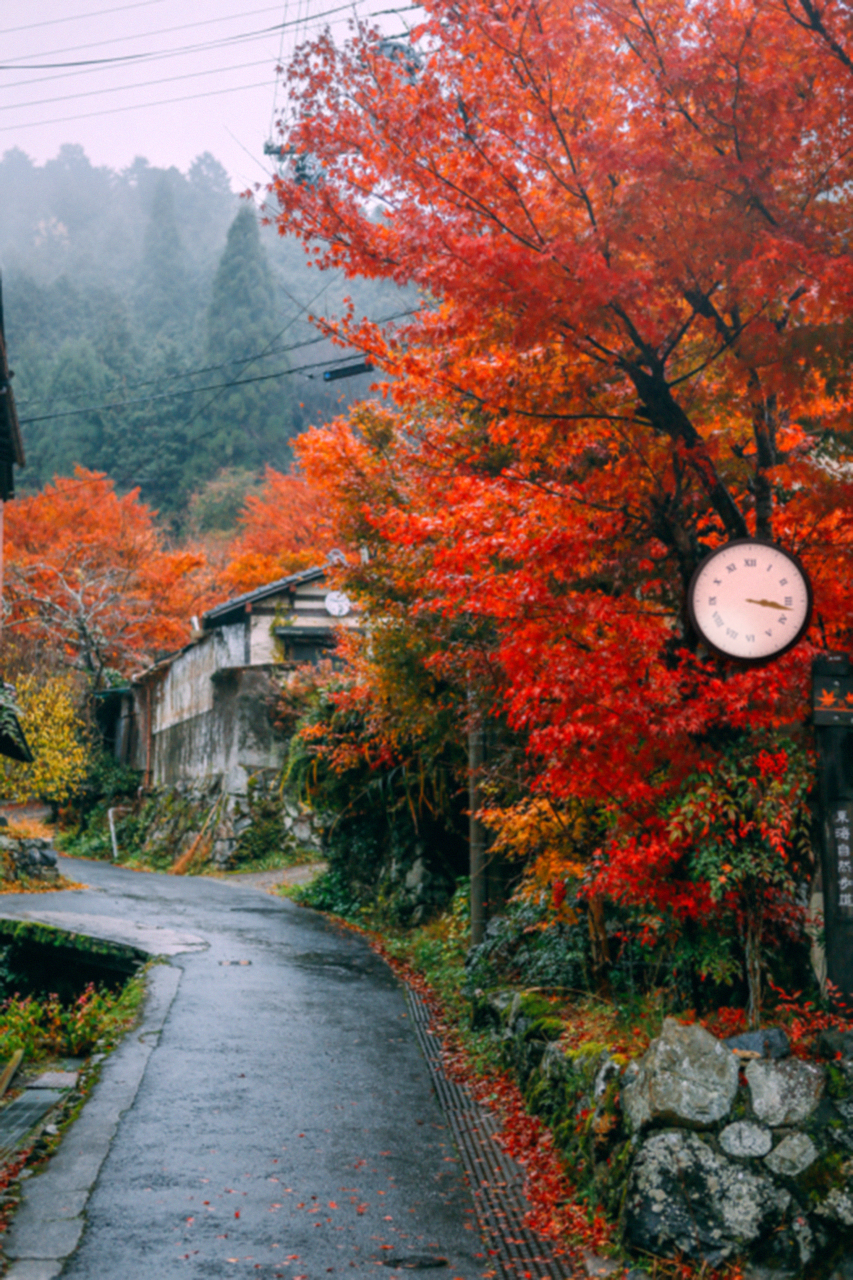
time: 3:17
